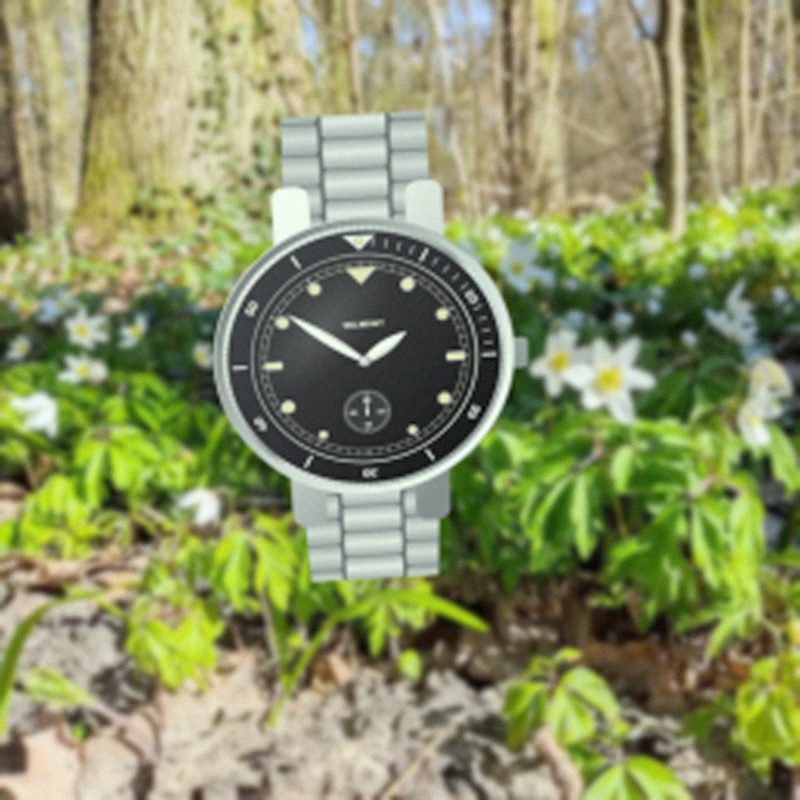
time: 1:51
